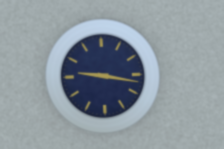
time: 9:17
